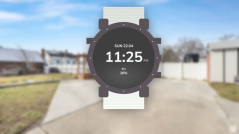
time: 11:25
